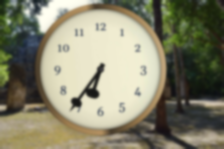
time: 6:36
